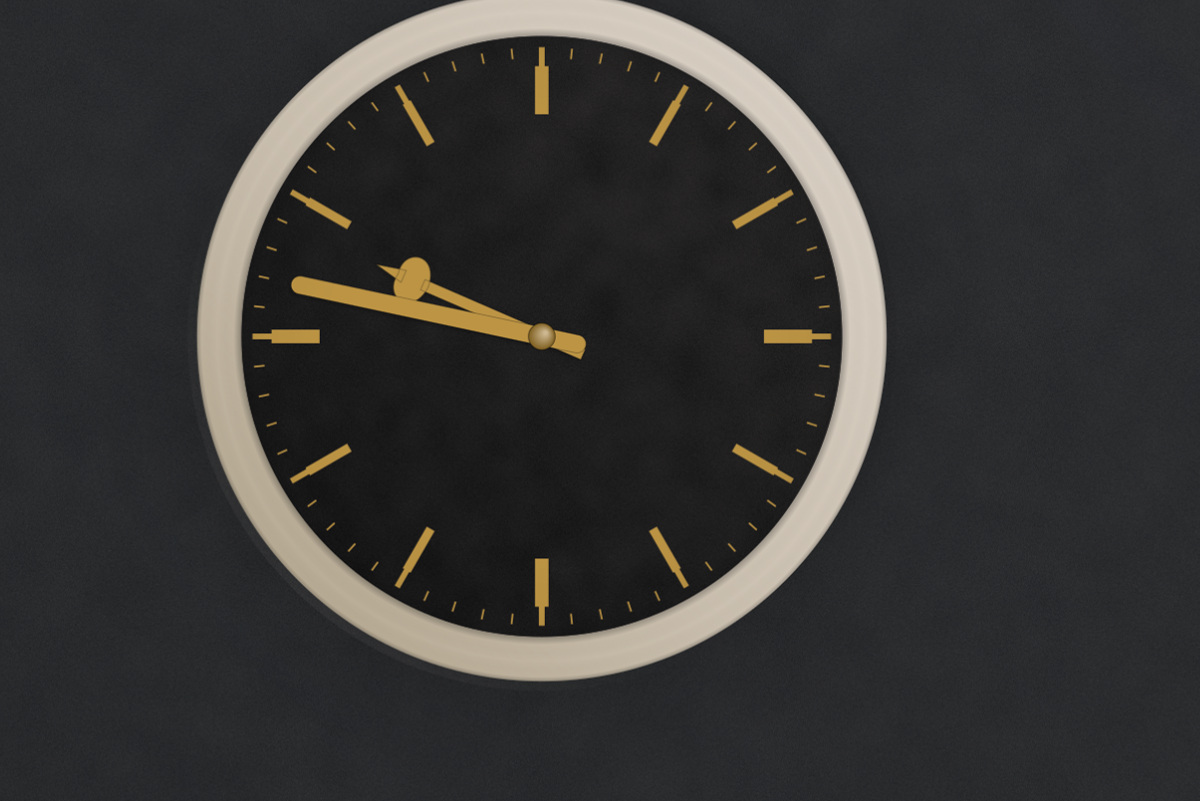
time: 9:47
